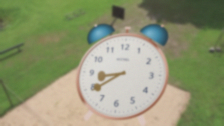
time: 8:39
